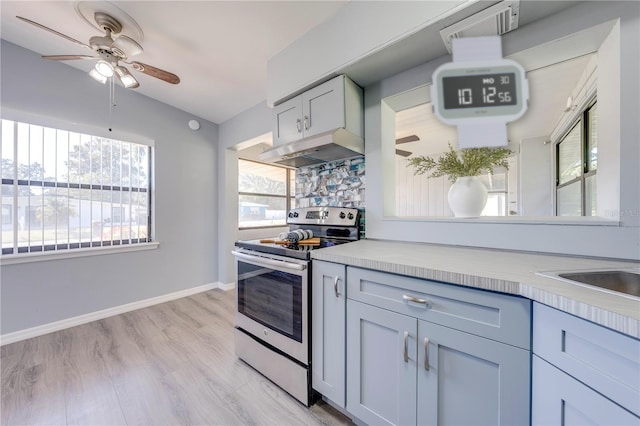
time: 10:12
